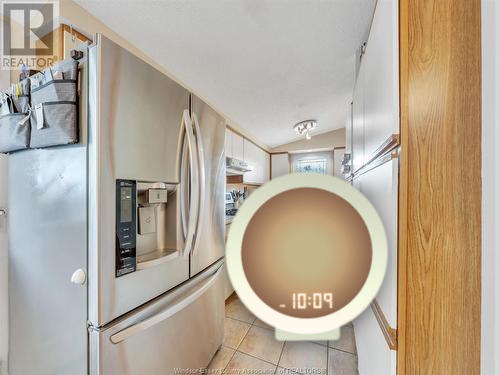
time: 10:09
